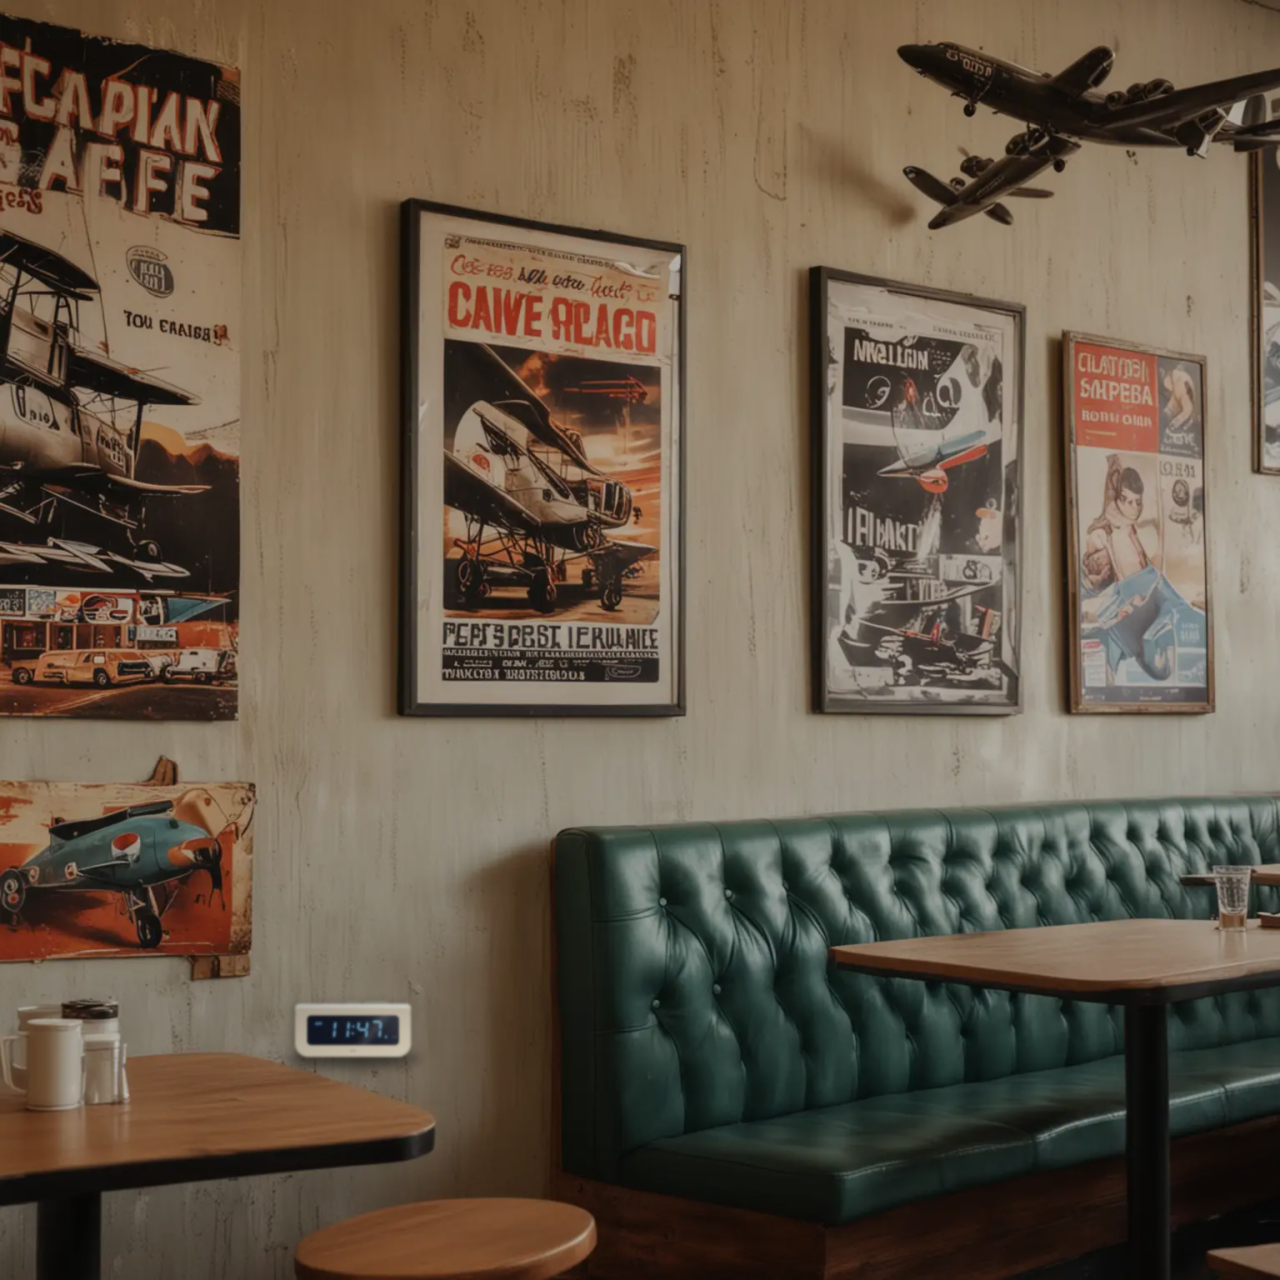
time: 11:47
